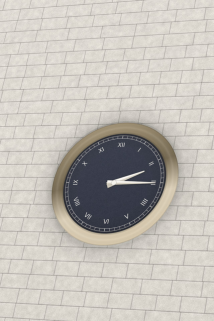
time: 2:15
